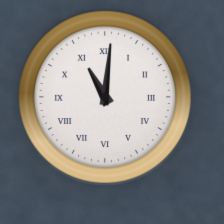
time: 11:01
